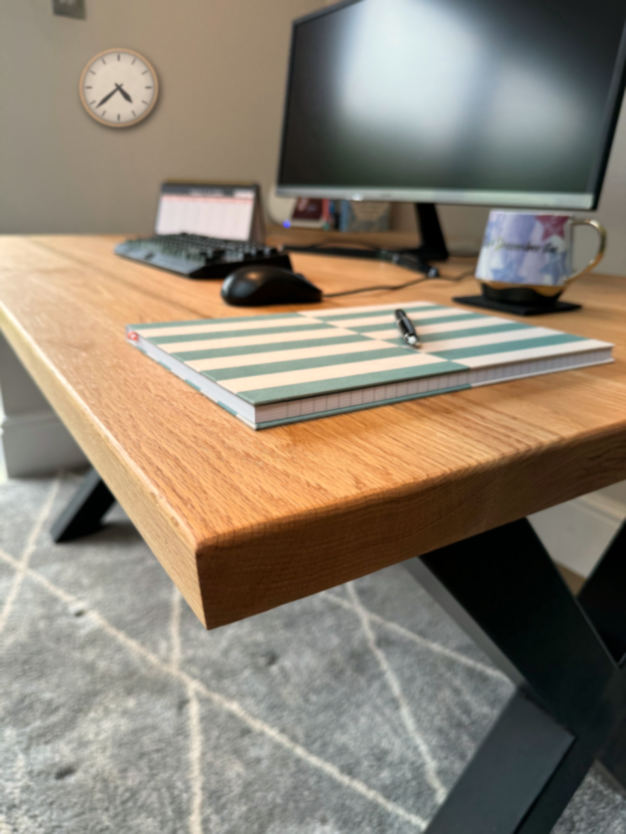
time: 4:38
